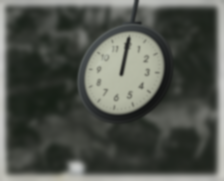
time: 12:00
